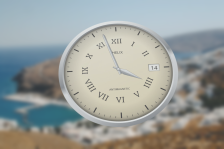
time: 3:57
